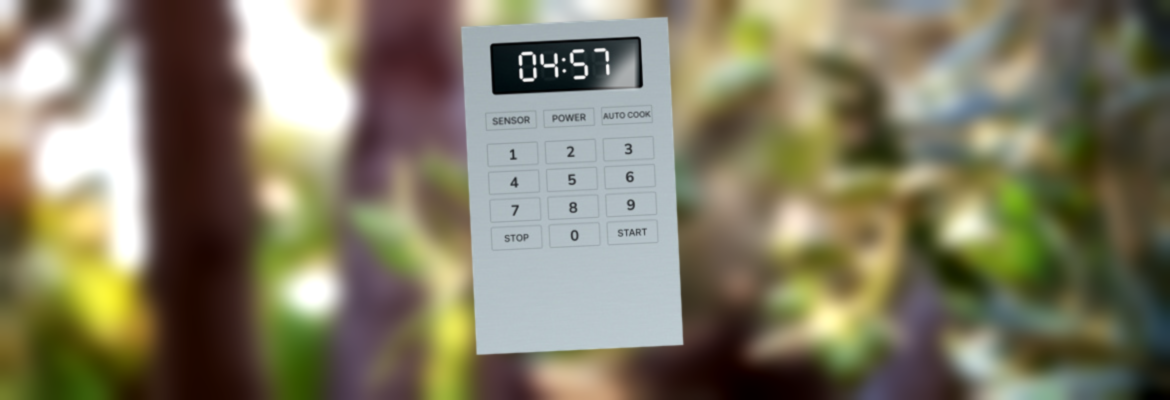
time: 4:57
